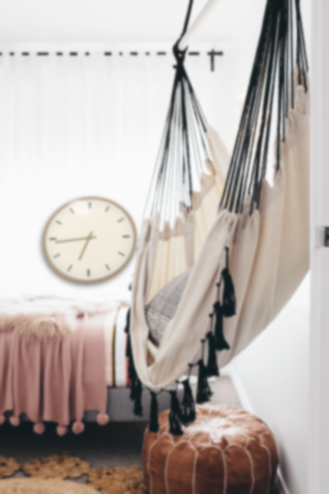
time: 6:44
